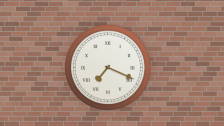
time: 7:19
